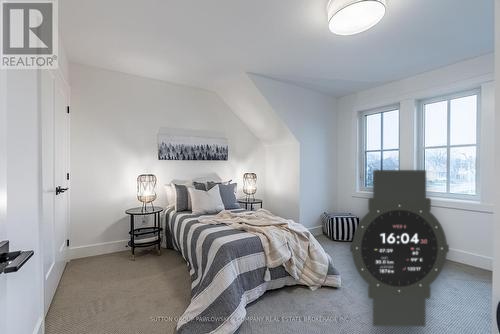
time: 16:04
